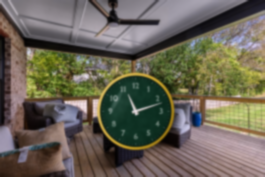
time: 11:12
